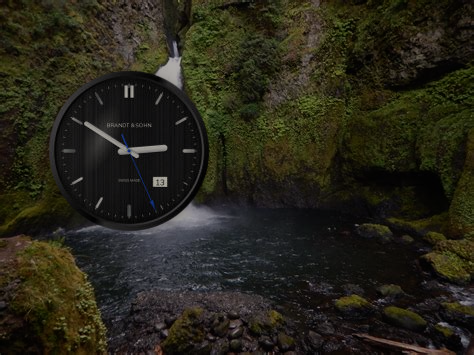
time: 2:50:26
